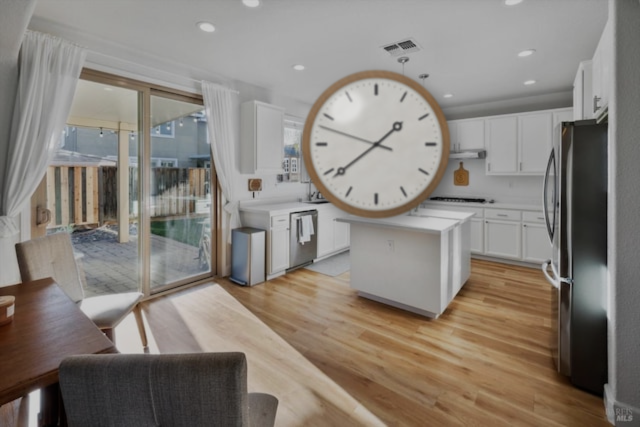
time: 1:38:48
